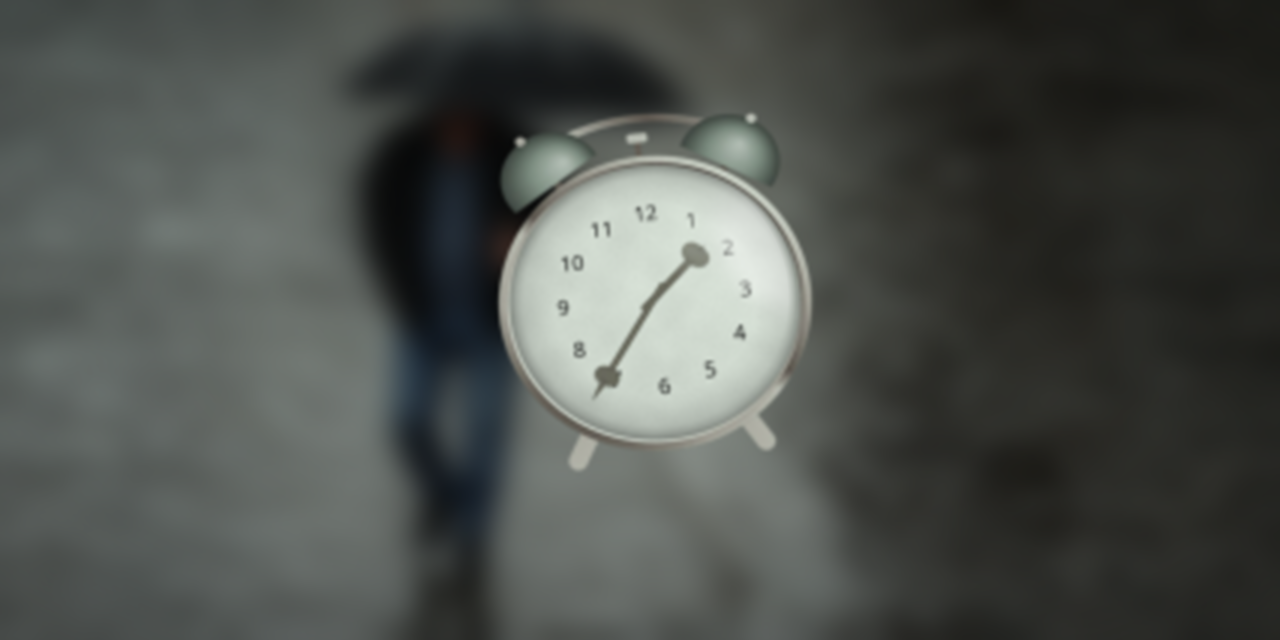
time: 1:36
